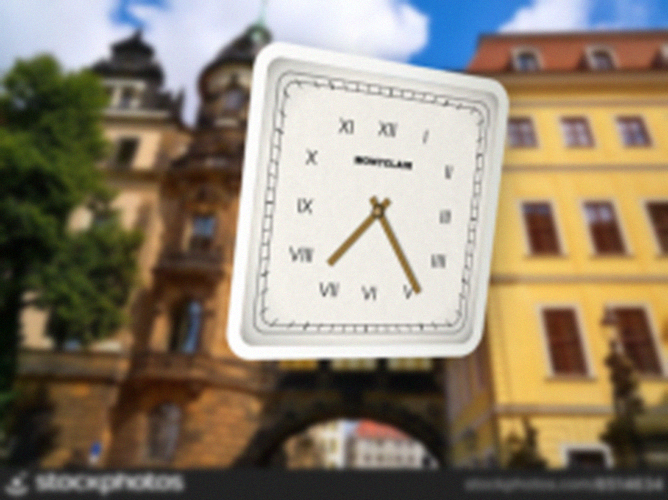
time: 7:24
